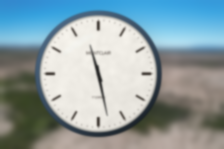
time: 11:28
